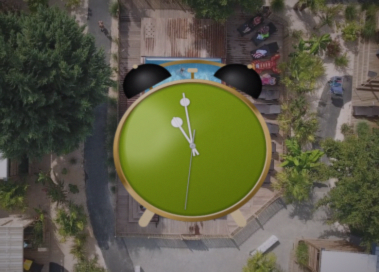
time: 10:58:31
